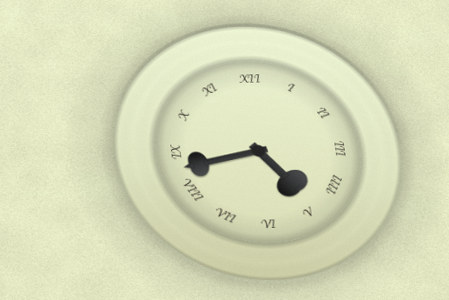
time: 4:43
